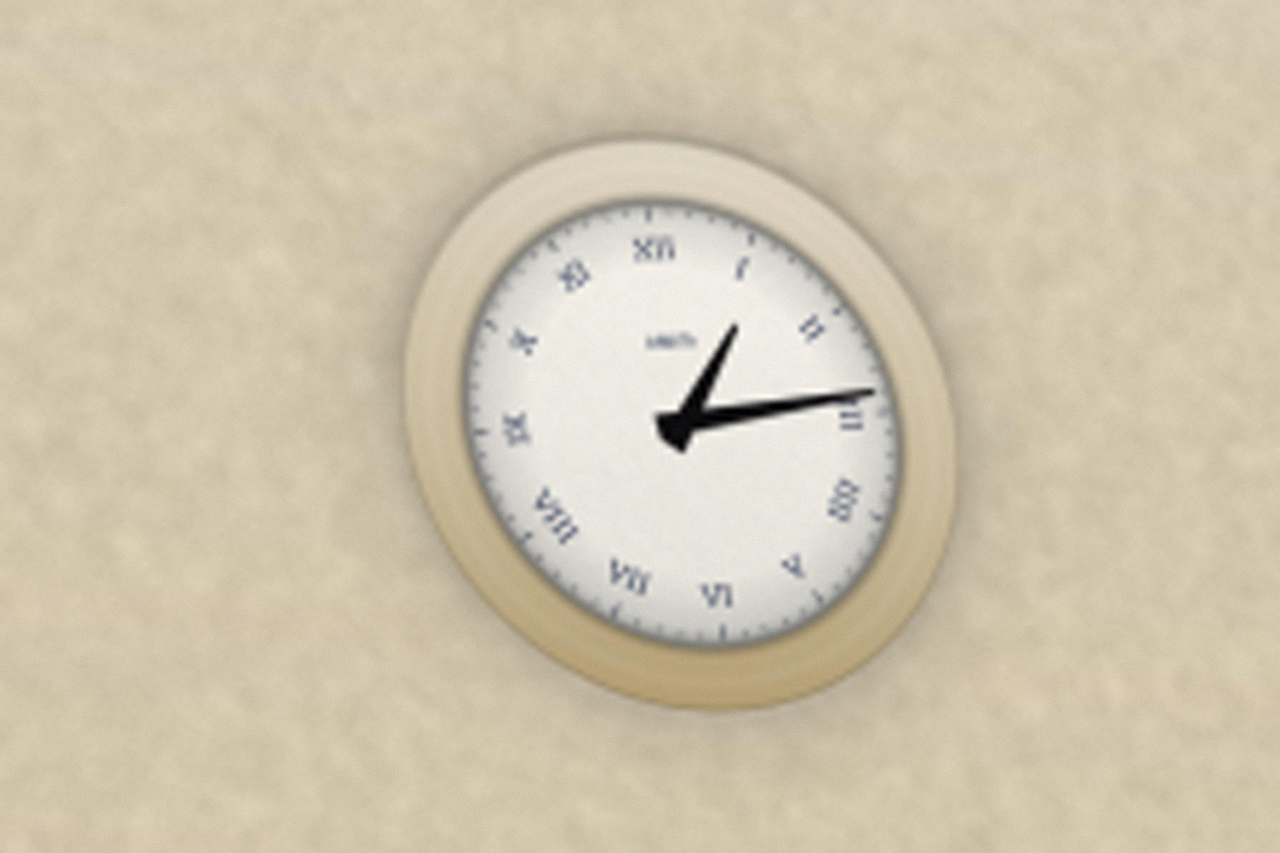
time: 1:14
